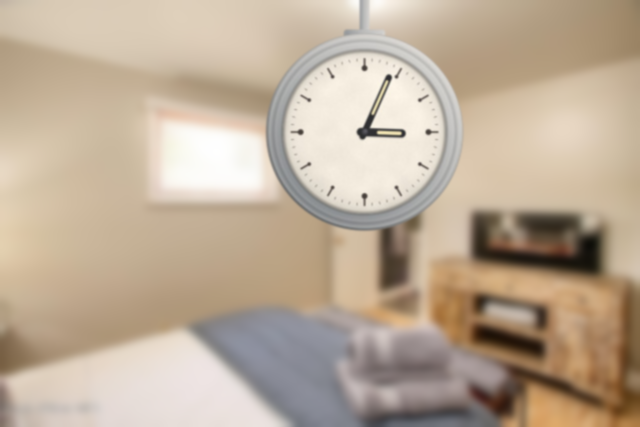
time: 3:04
